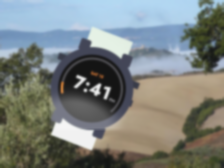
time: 7:41
